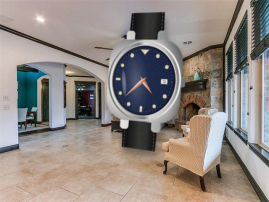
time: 4:38
